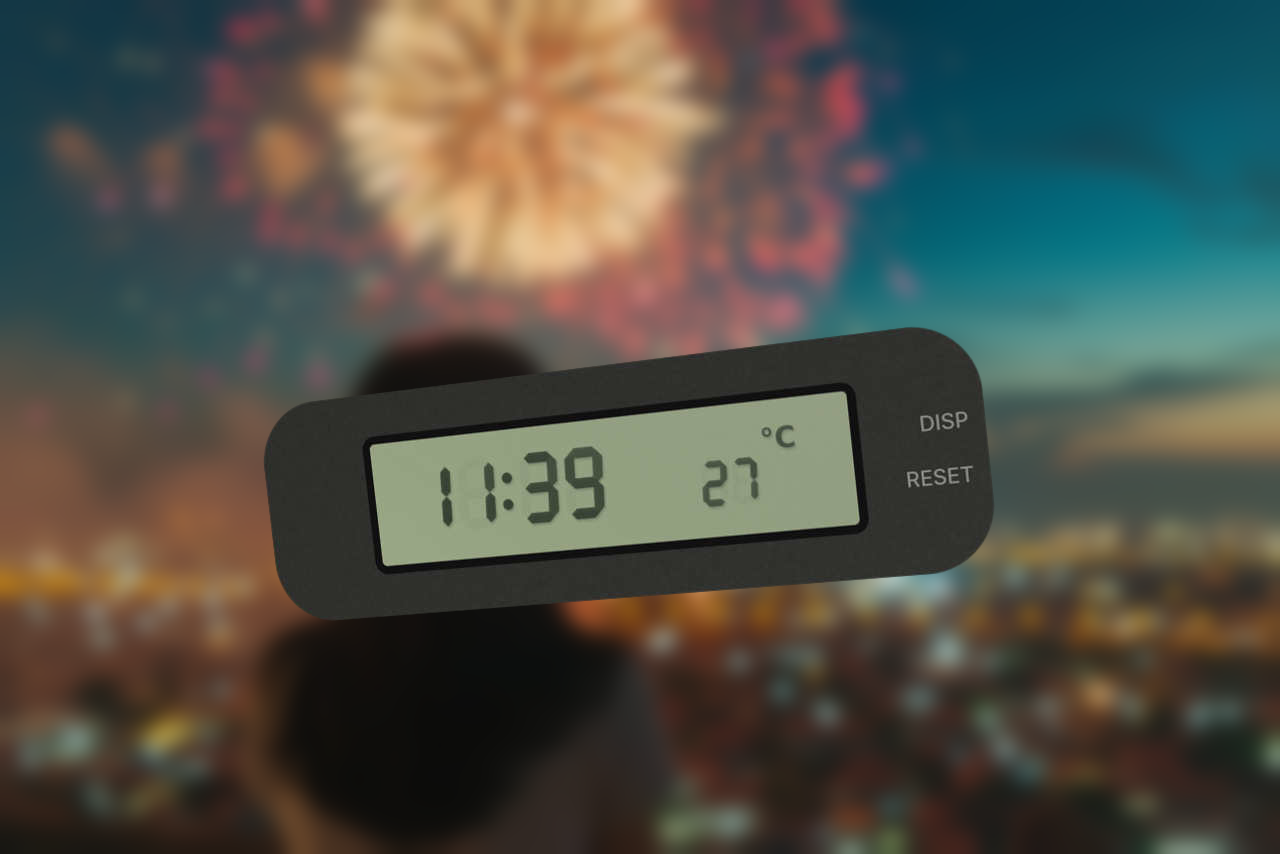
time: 11:39
